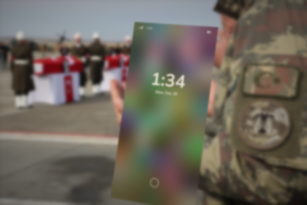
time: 1:34
